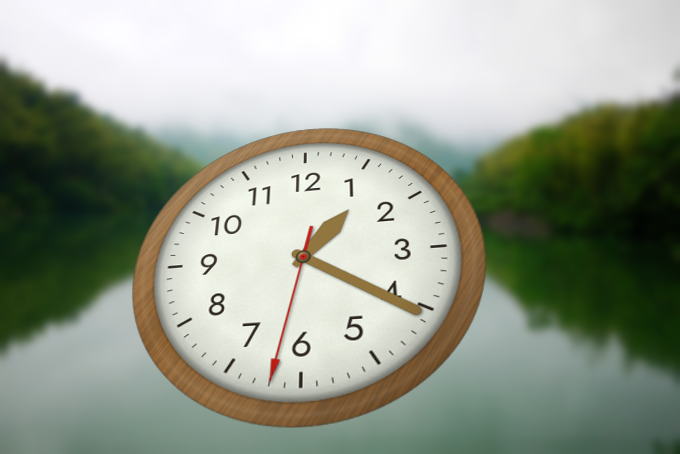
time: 1:20:32
